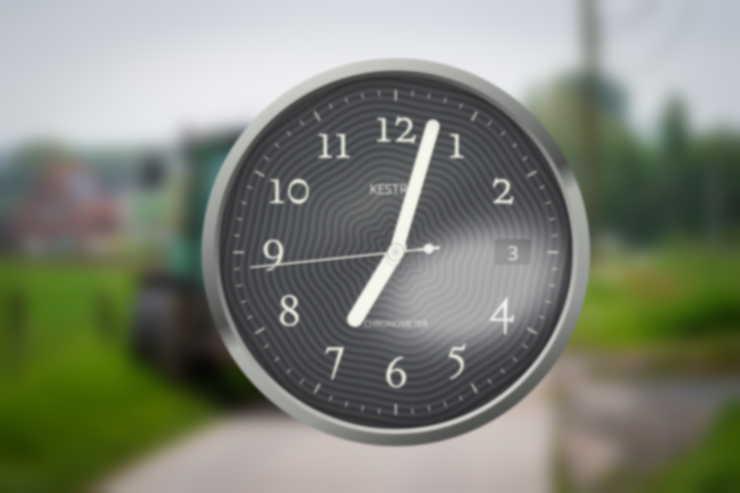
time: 7:02:44
